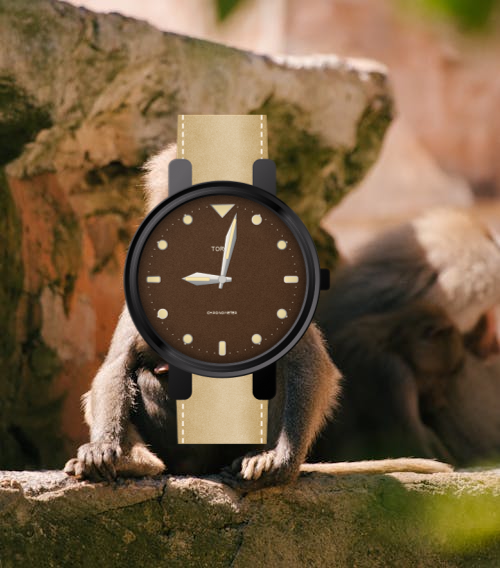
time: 9:02
